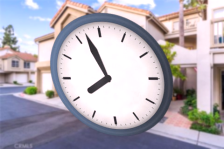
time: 7:57
